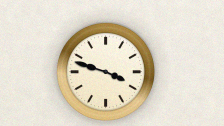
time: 3:48
